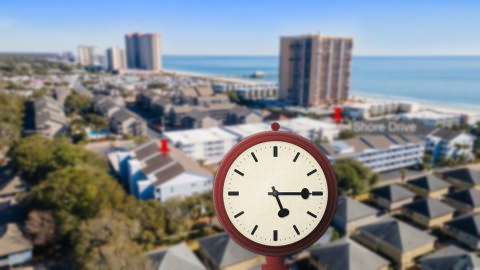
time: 5:15
